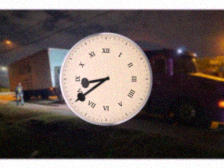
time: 8:39
